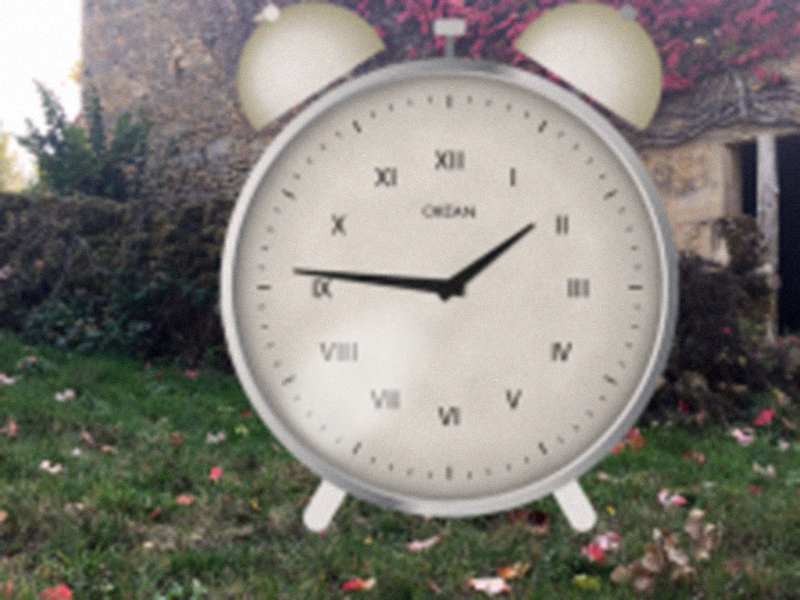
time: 1:46
